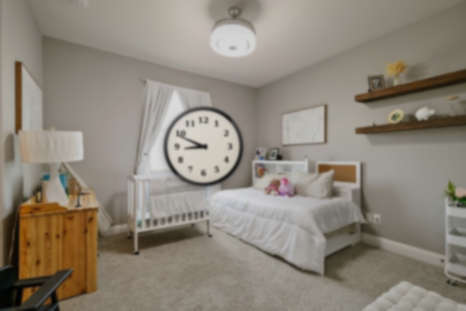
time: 8:49
